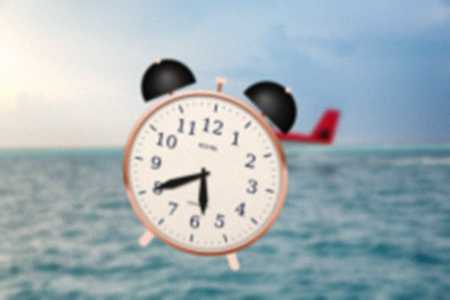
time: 5:40
